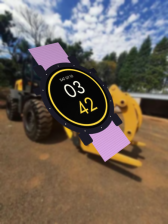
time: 3:42
